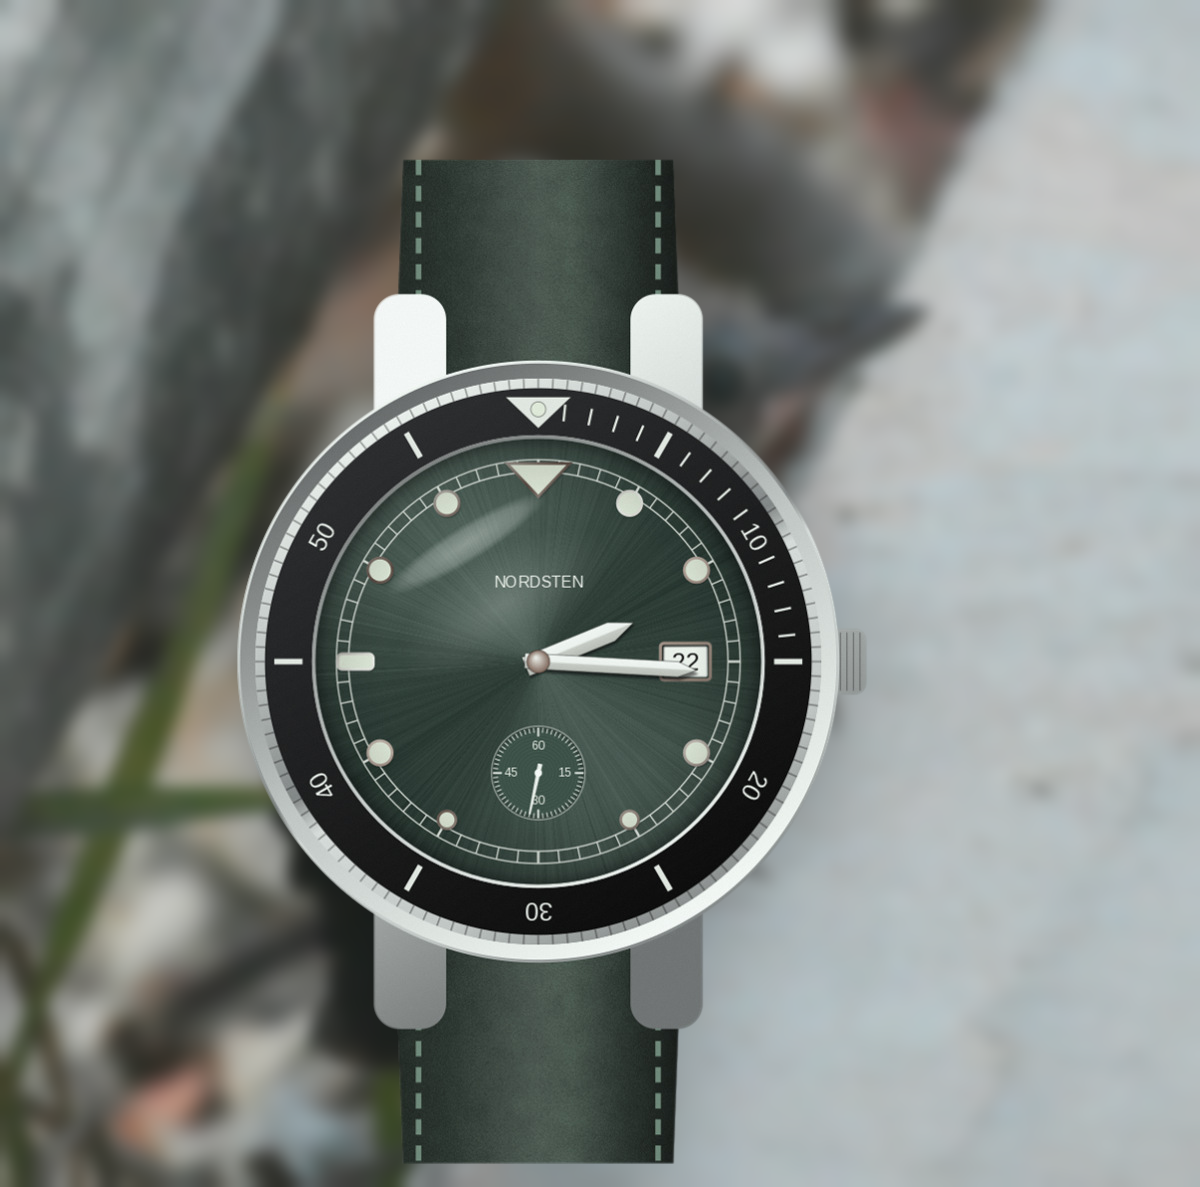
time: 2:15:32
